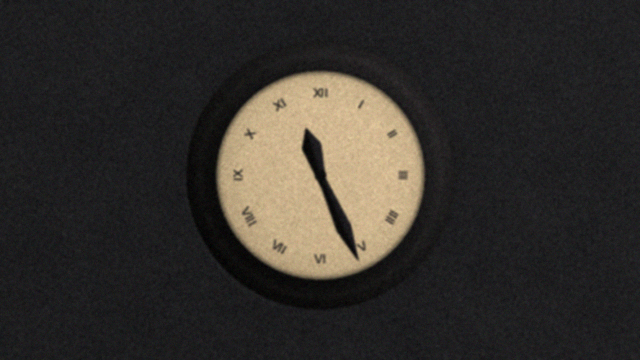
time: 11:26
